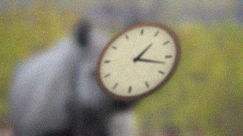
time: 1:17
